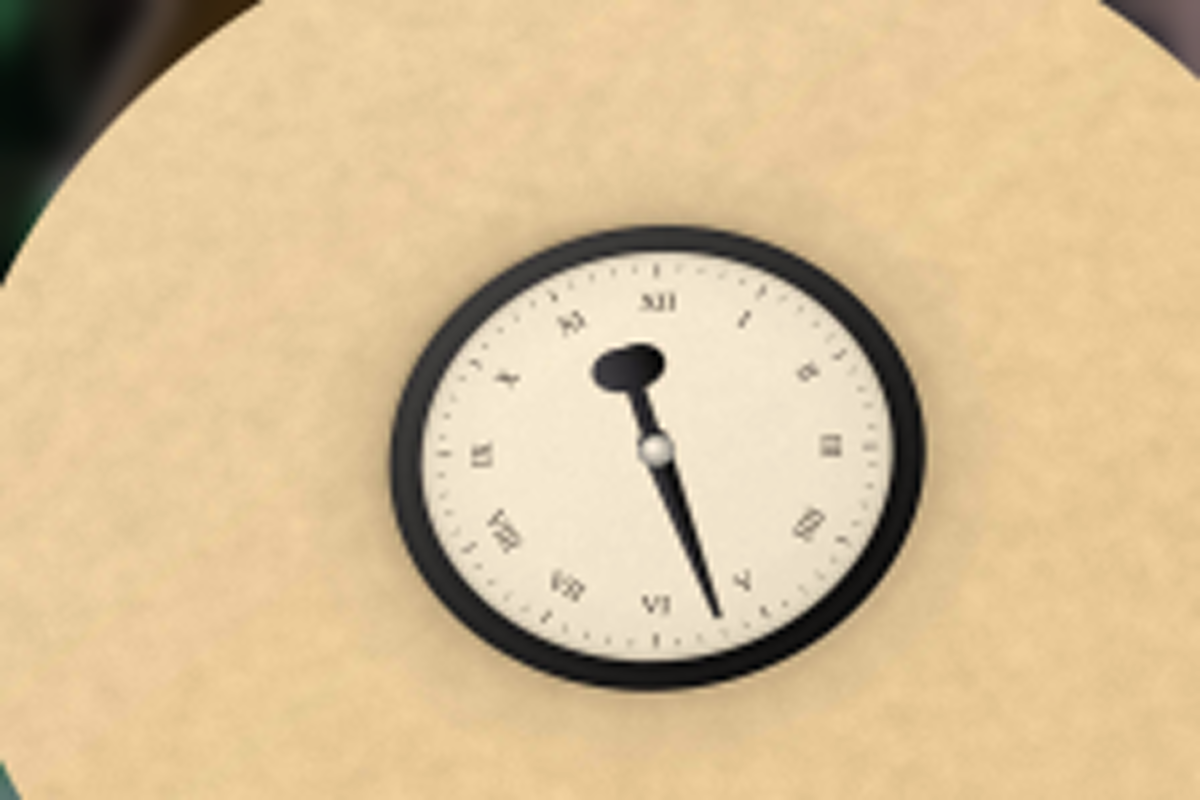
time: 11:27
